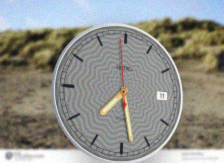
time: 7:27:59
